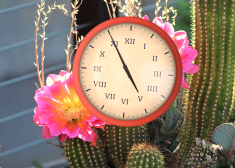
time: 4:55
